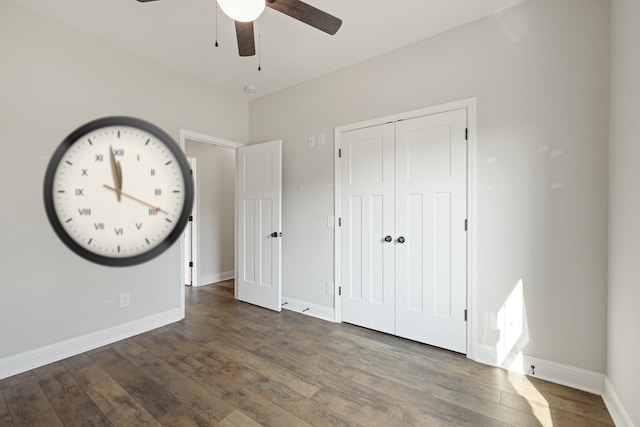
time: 11:58:19
